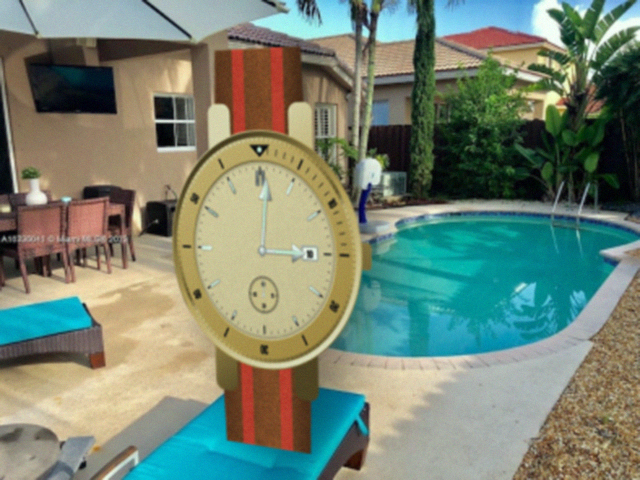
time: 3:01
